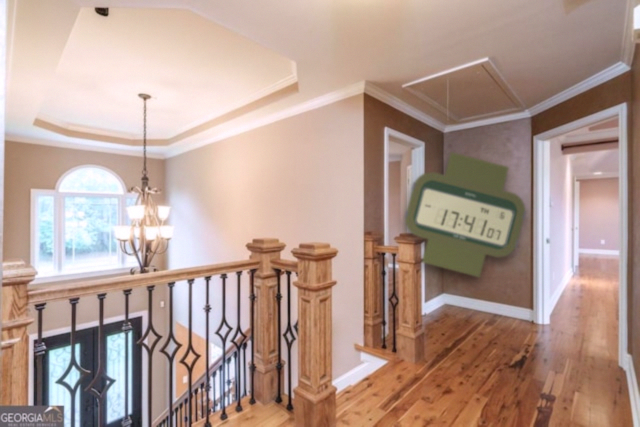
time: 17:41
